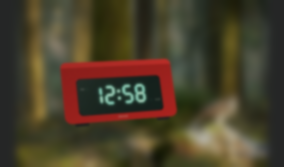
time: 12:58
